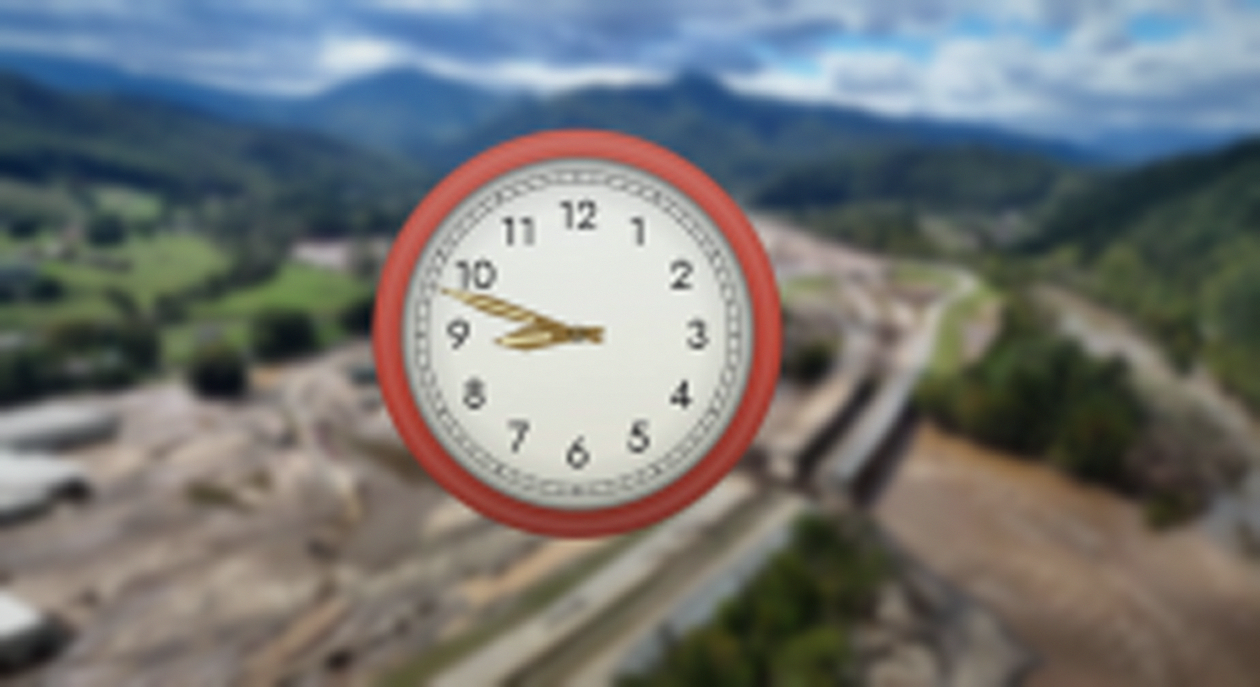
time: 8:48
